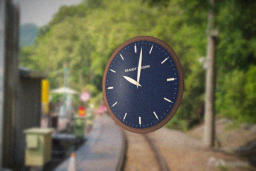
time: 10:02
